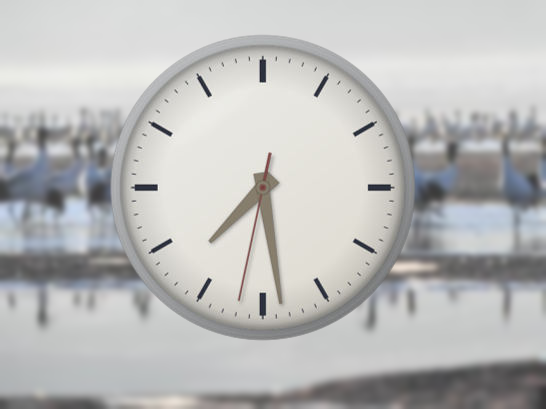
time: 7:28:32
